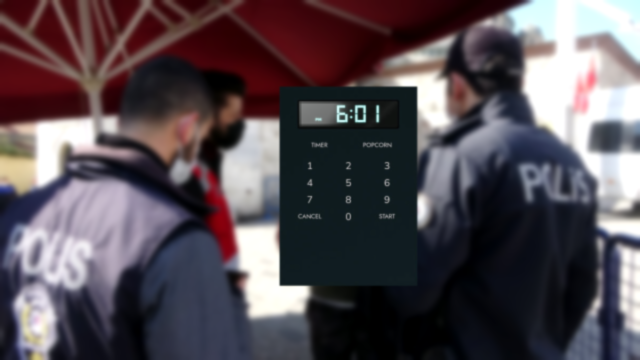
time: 6:01
